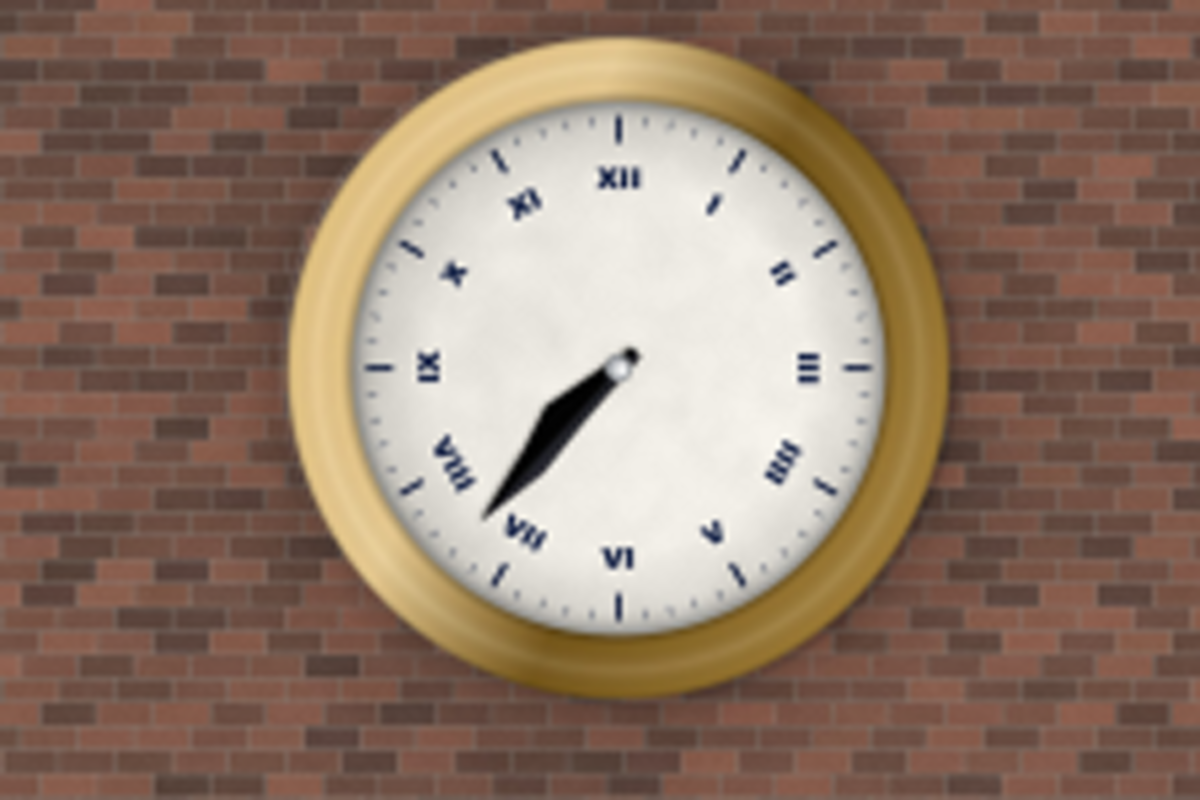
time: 7:37
